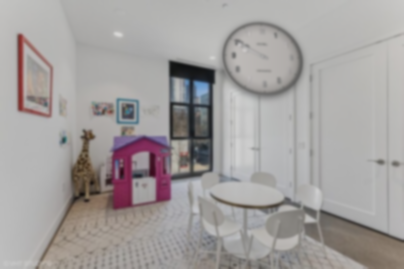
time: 9:50
